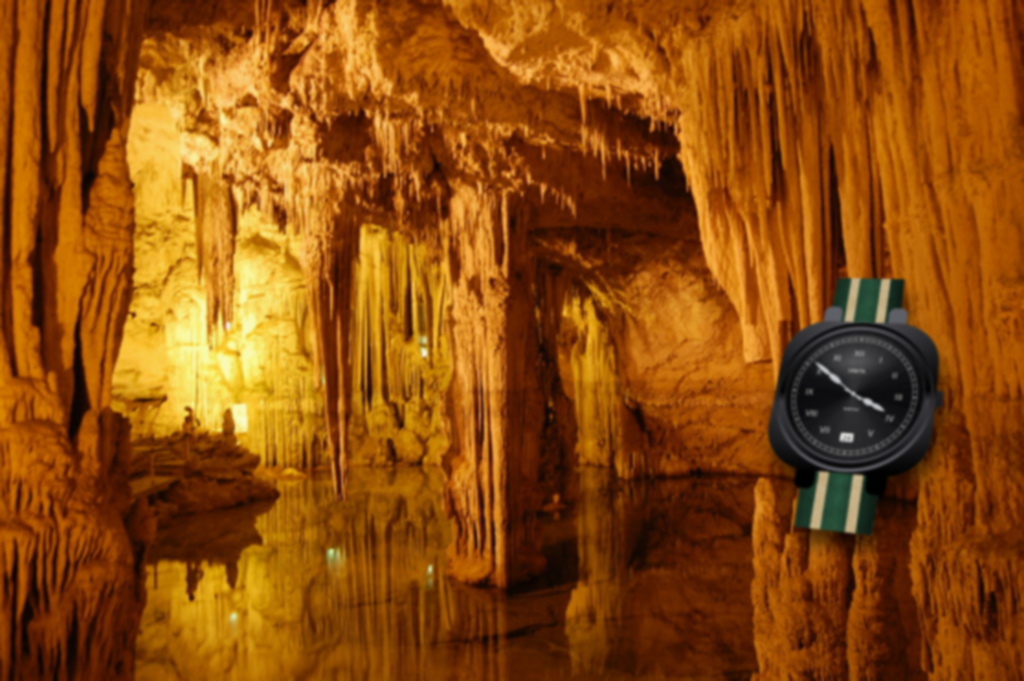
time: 3:51
